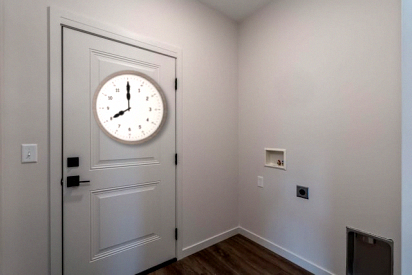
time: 8:00
